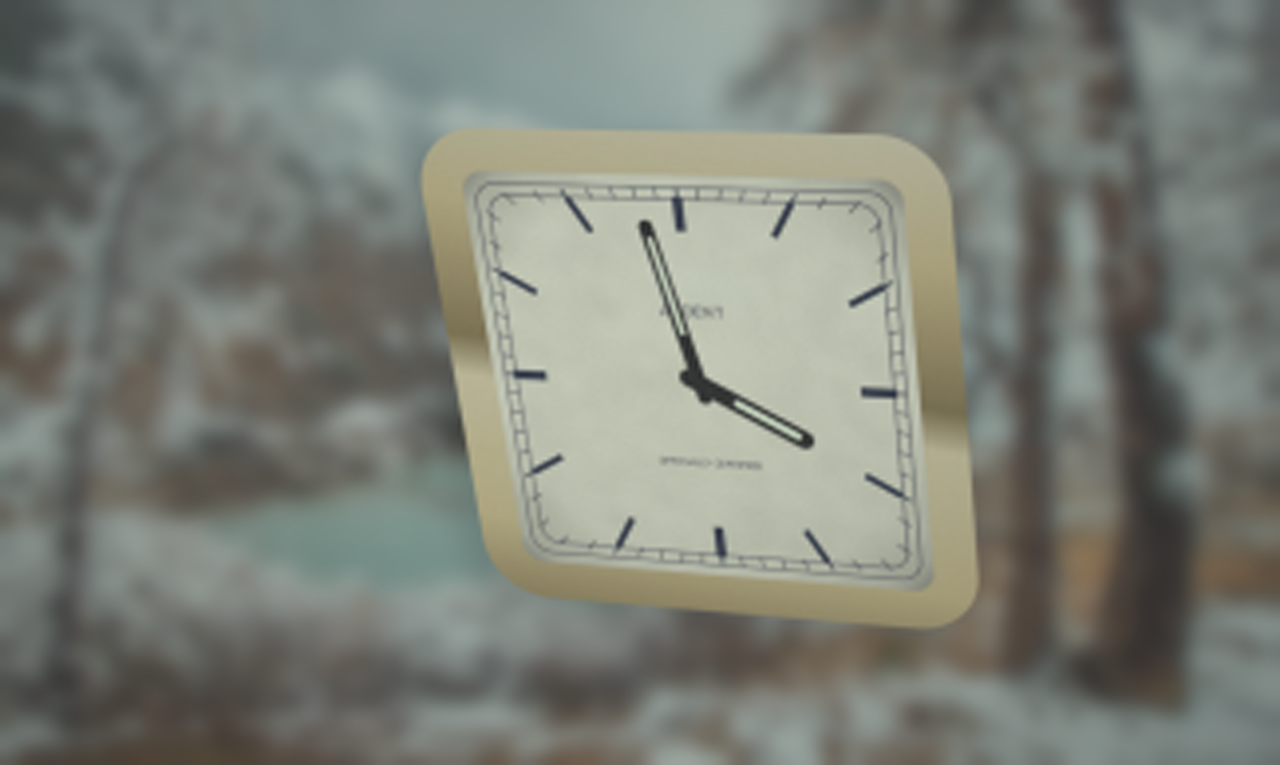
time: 3:58
